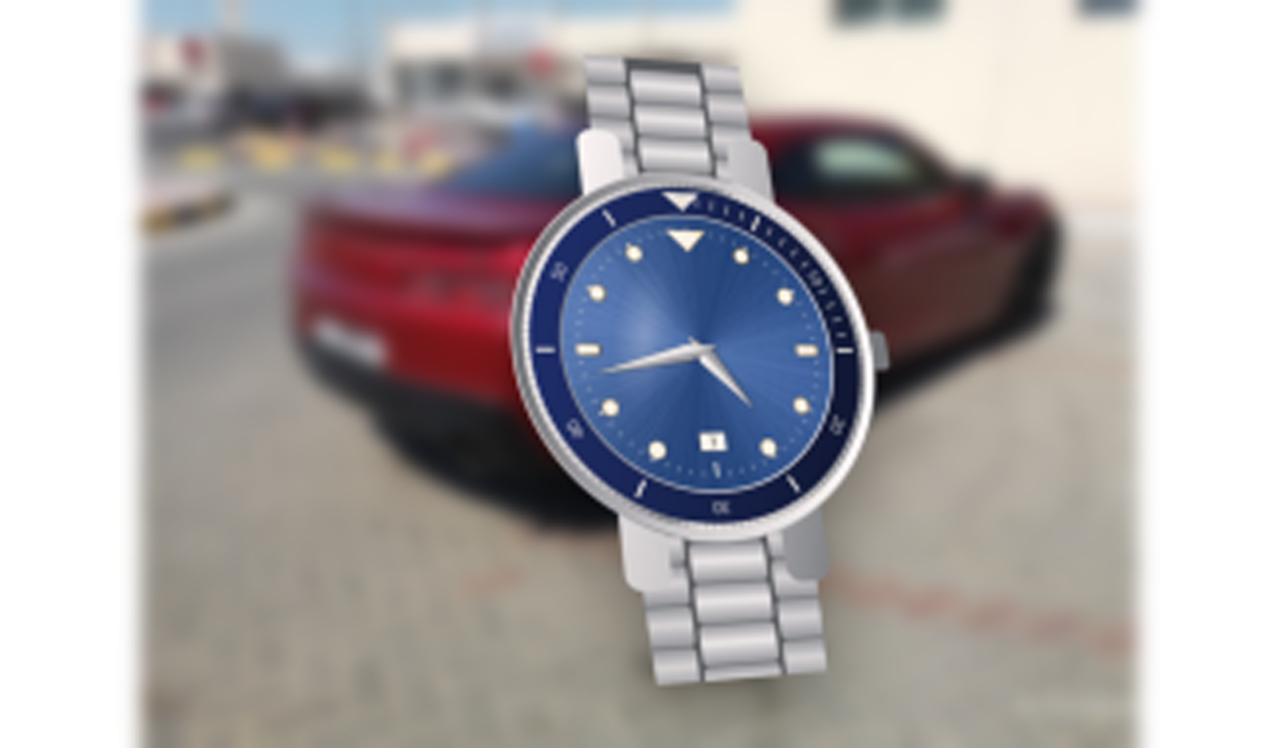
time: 4:43
